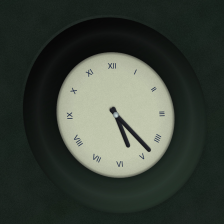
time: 5:23
